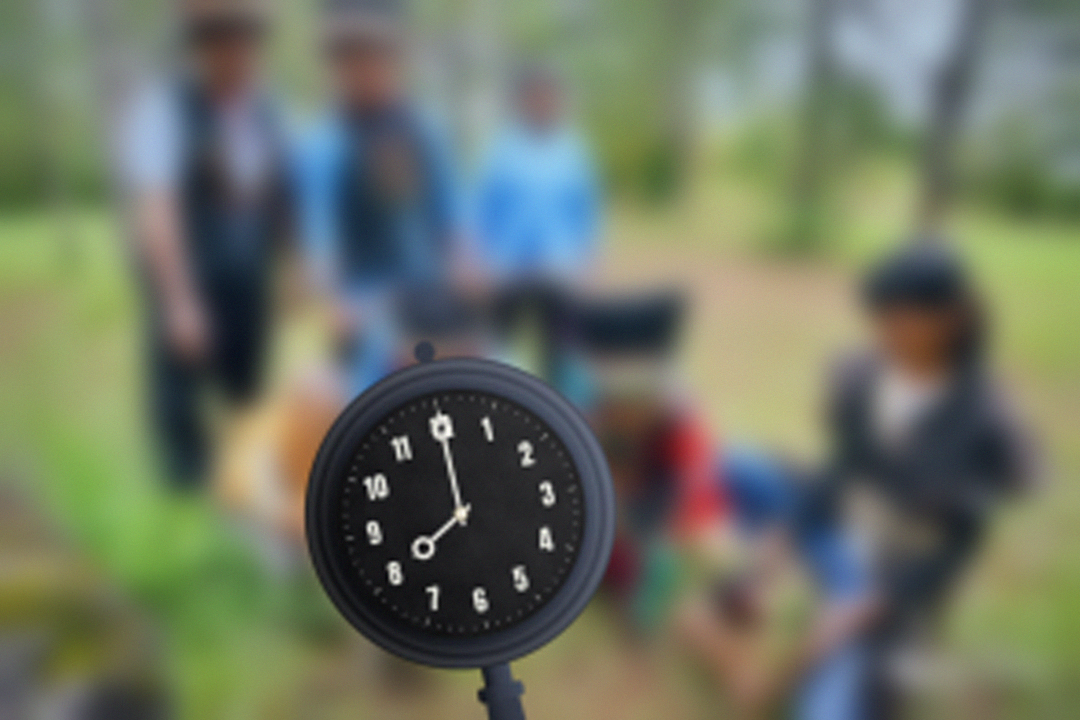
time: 8:00
